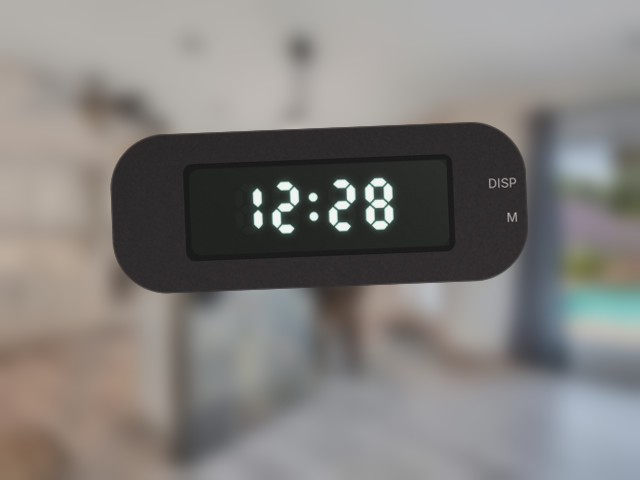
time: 12:28
